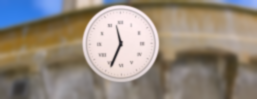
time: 11:34
